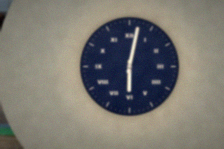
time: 6:02
